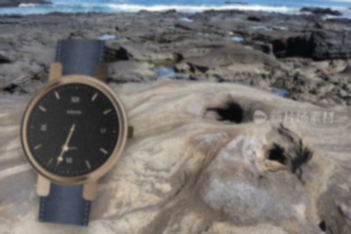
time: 6:33
